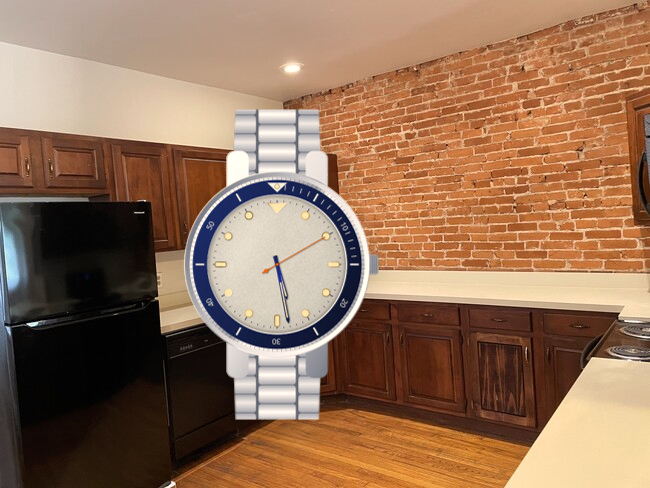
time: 5:28:10
